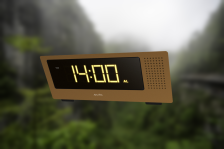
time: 14:00
